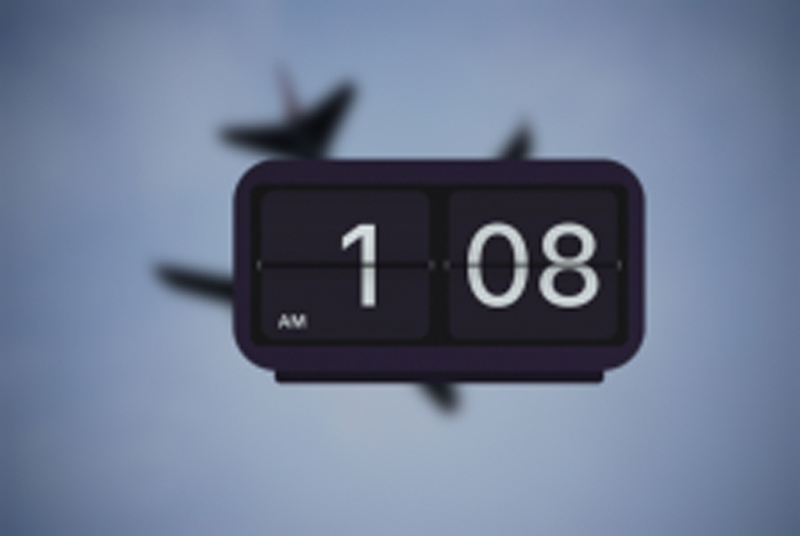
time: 1:08
